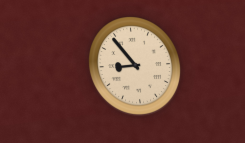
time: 8:54
